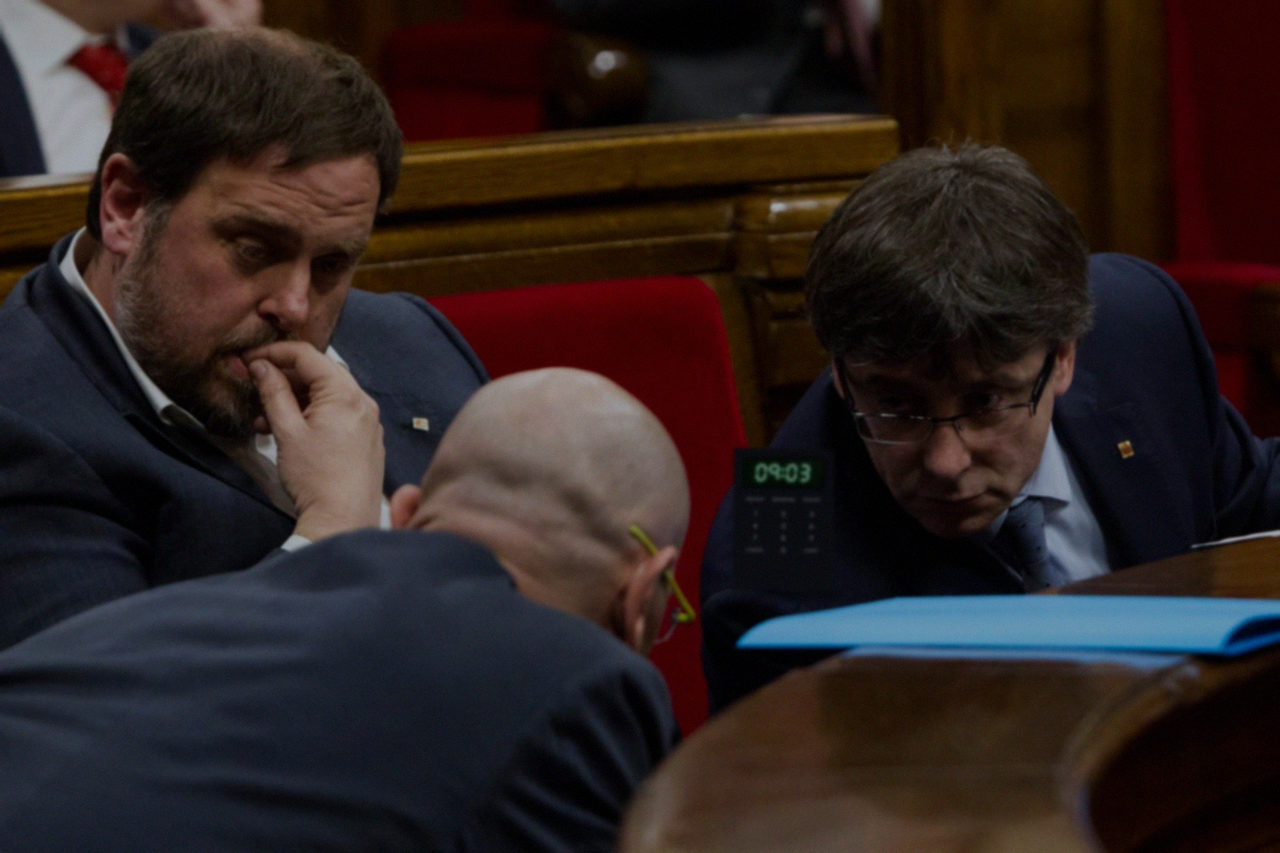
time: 9:03
